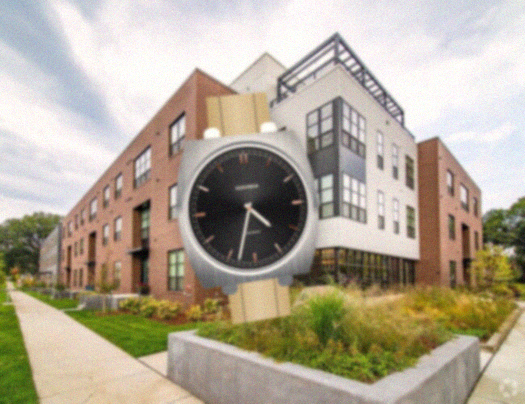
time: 4:33
